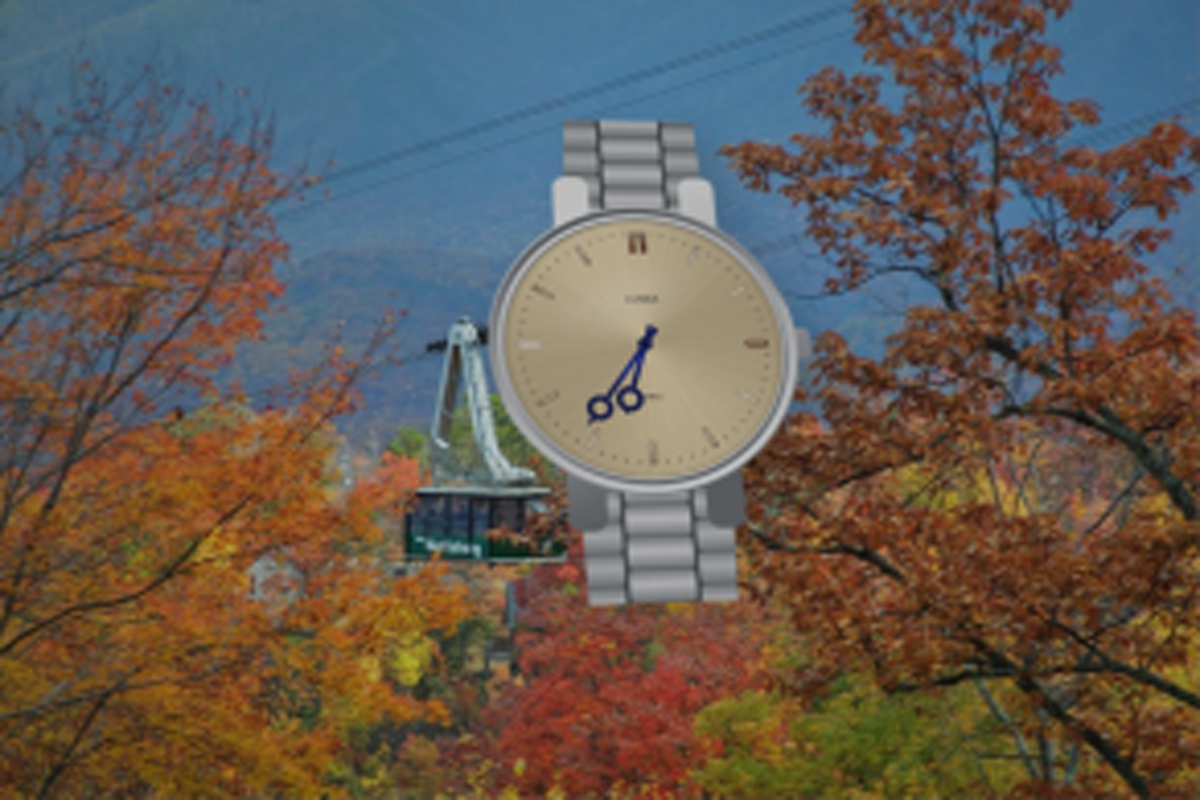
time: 6:36
